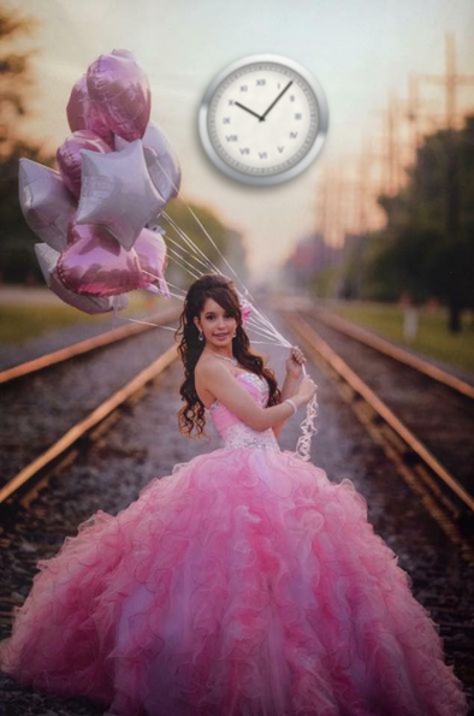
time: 10:07
